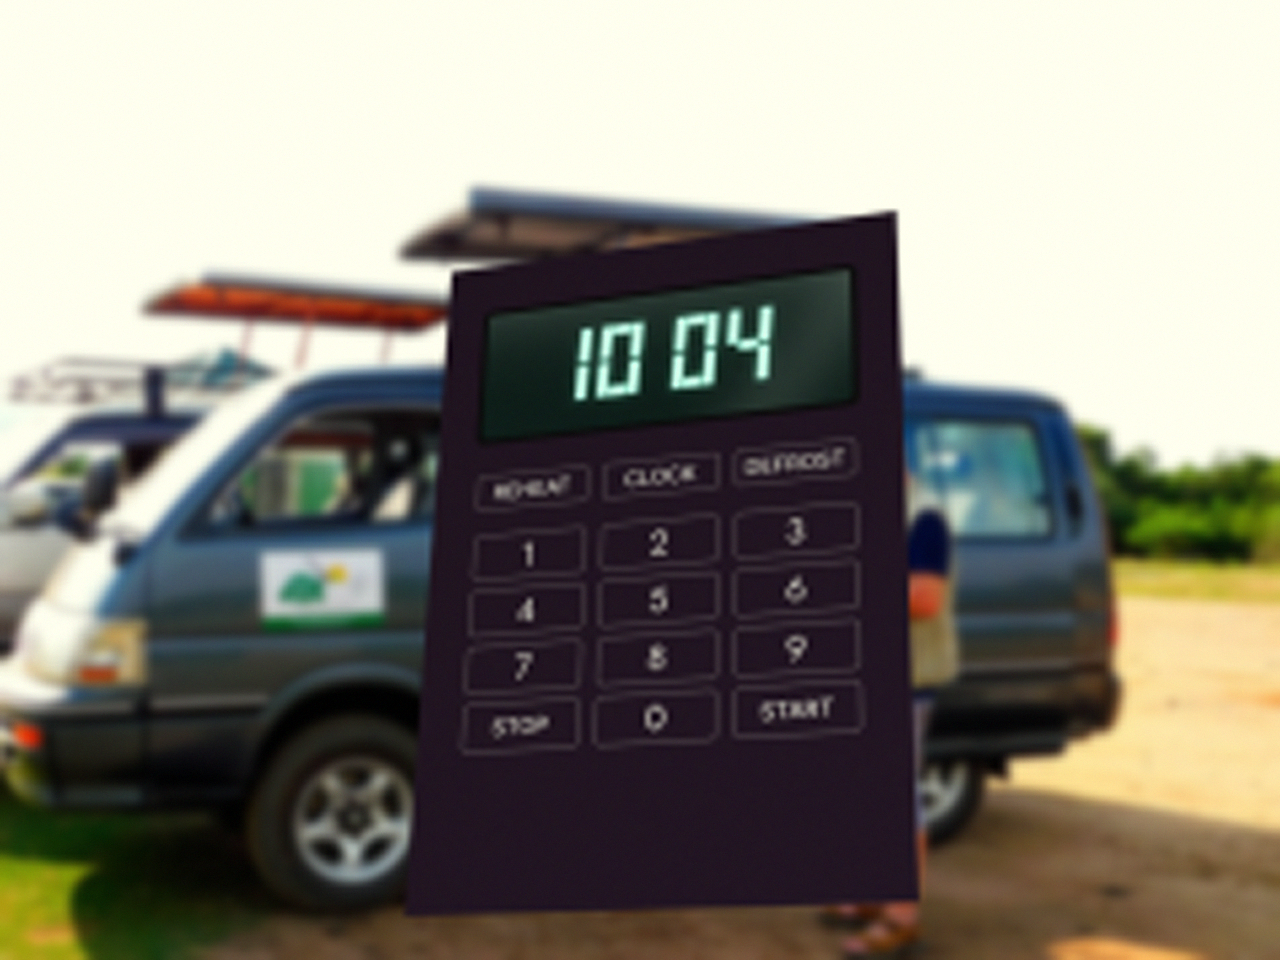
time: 10:04
